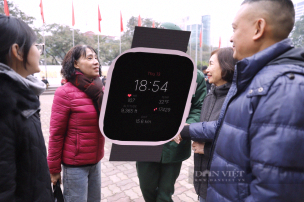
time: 18:54
